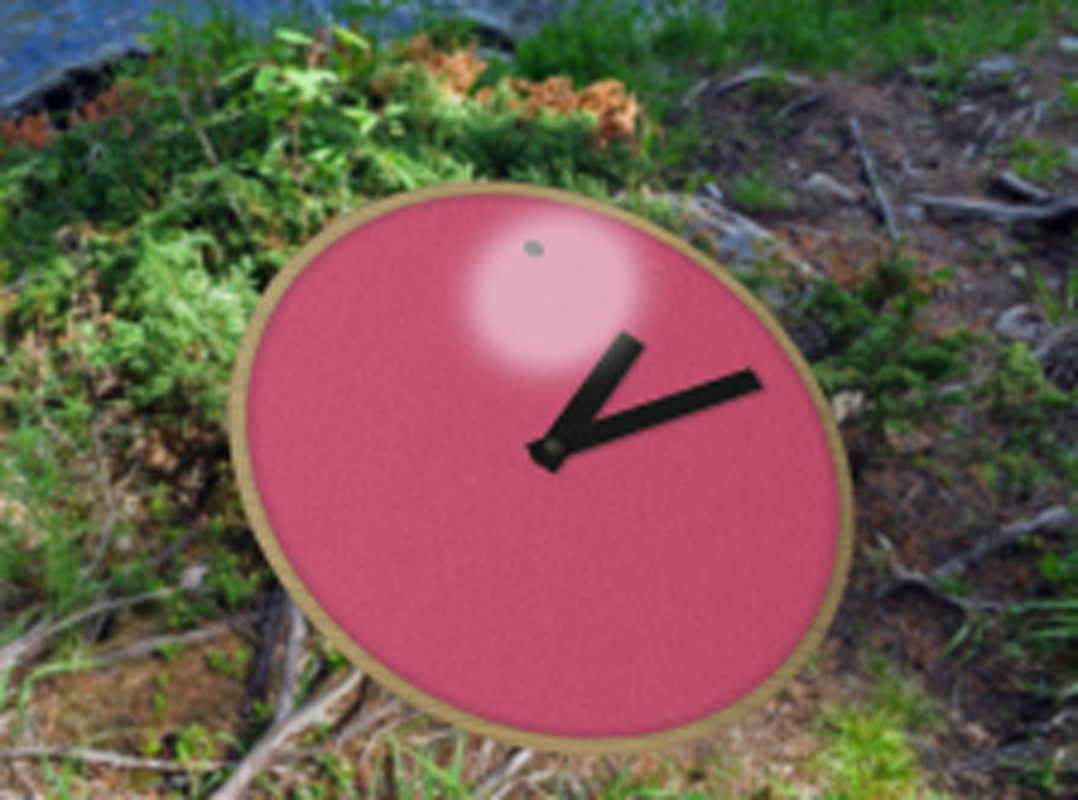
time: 1:11
